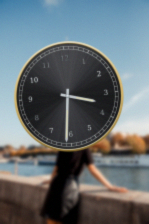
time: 3:31
